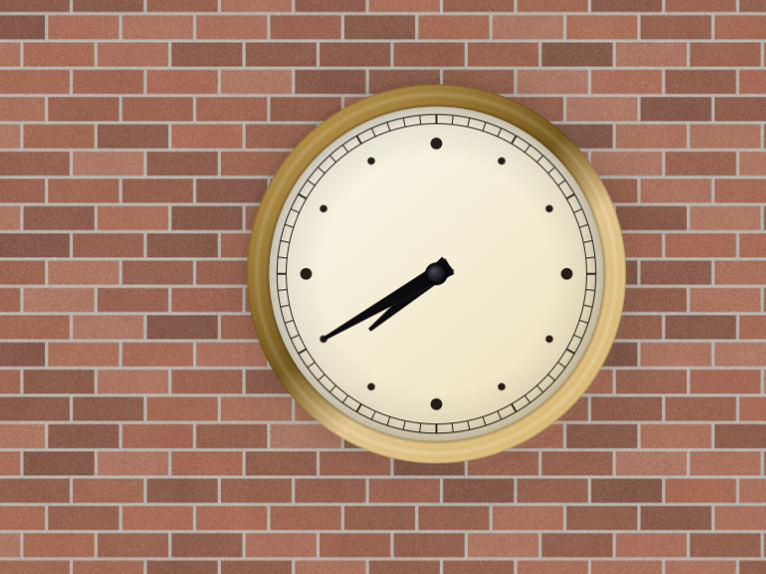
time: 7:40
